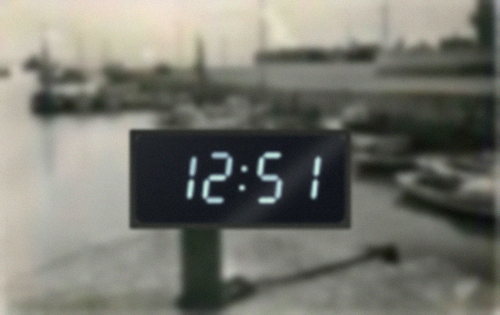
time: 12:51
